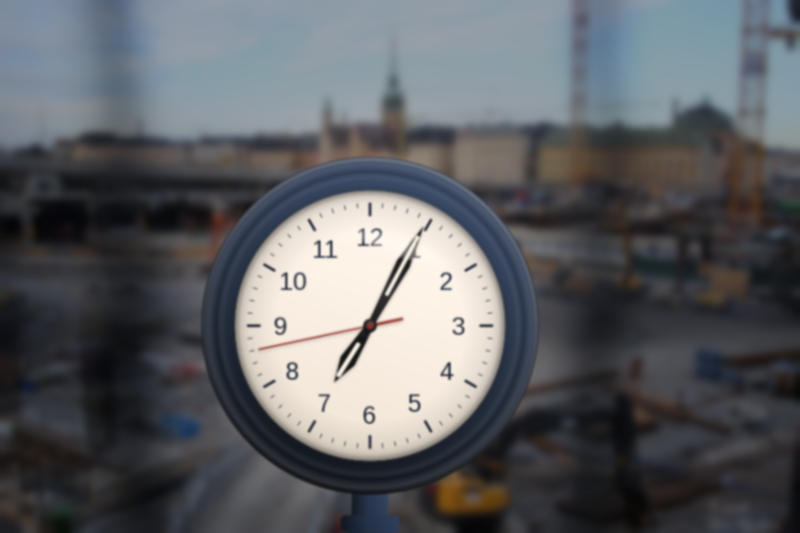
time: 7:04:43
